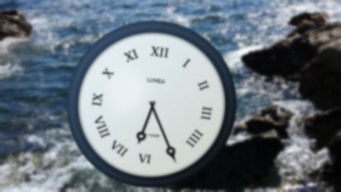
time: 6:25
